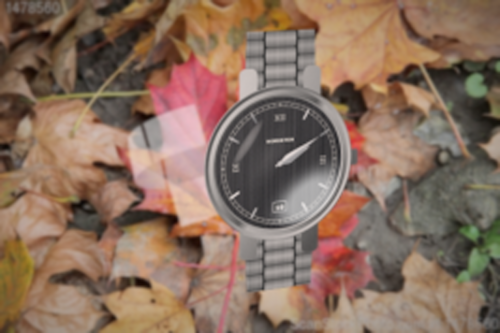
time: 2:10
